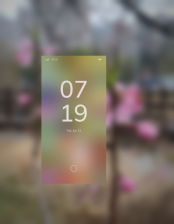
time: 7:19
